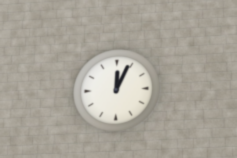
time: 12:04
